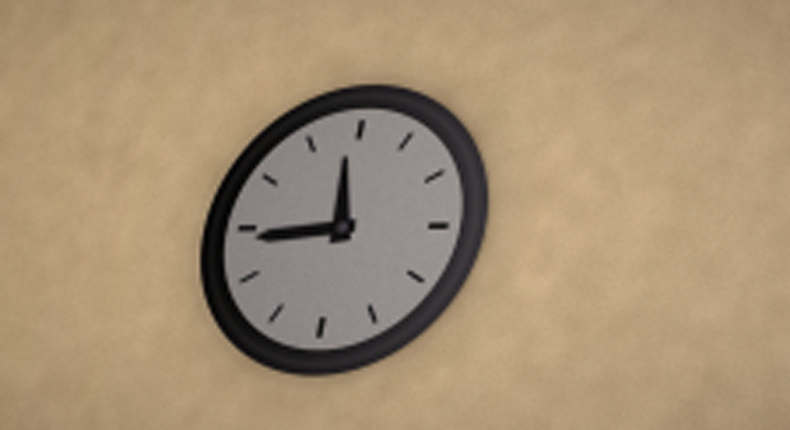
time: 11:44
